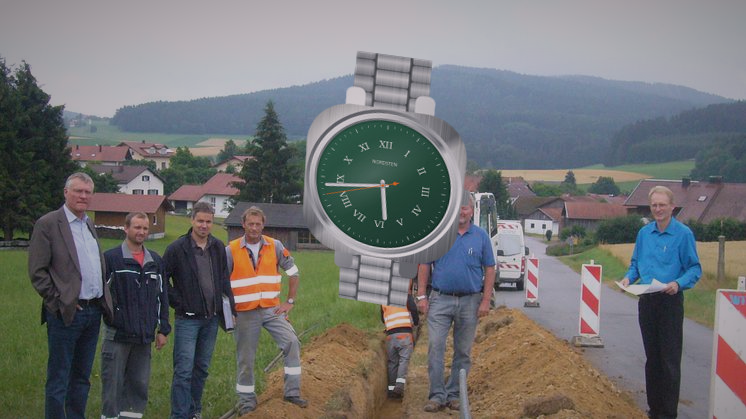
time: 5:43:42
